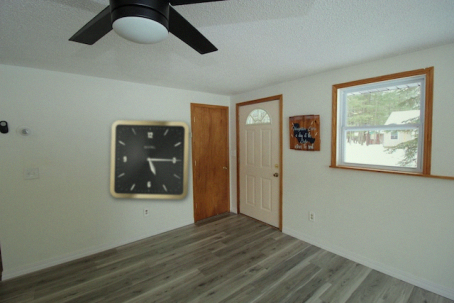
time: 5:15
